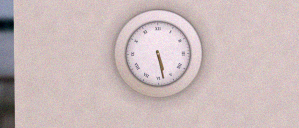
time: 5:28
